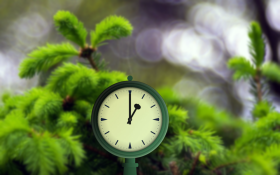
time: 1:00
